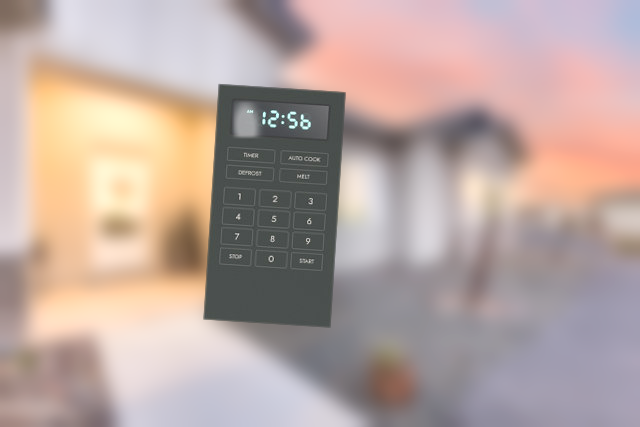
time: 12:56
